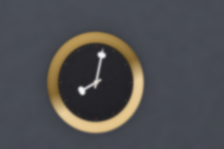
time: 8:02
